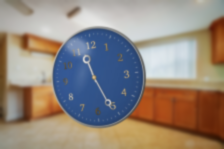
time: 11:26
